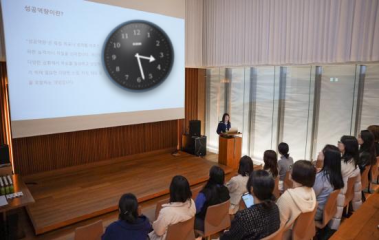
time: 3:28
